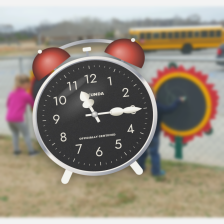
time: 11:15
